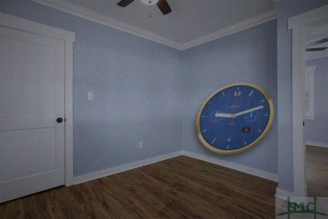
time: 9:12
